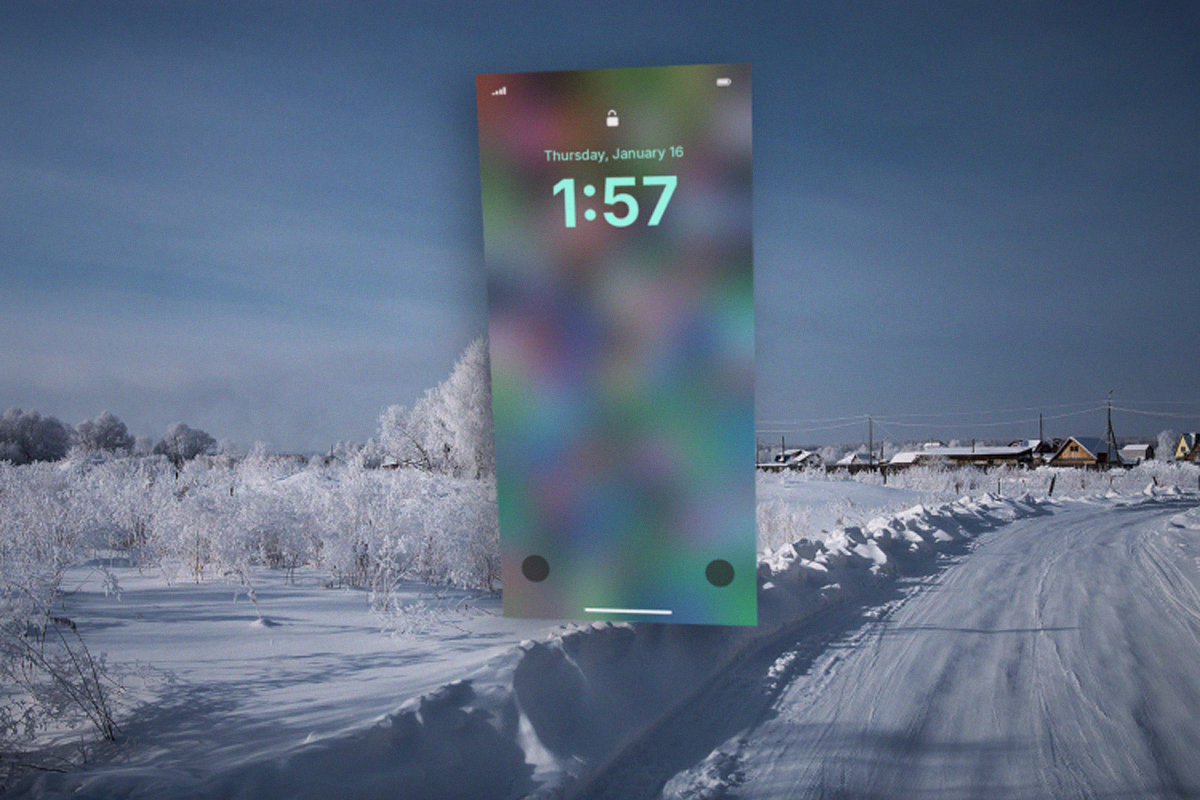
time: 1:57
